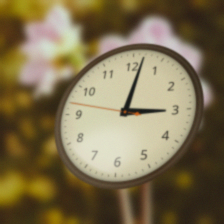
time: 3:01:47
